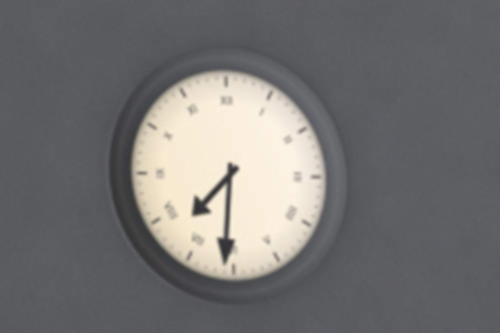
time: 7:31
